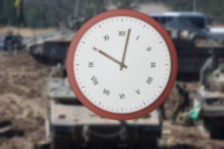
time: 10:02
